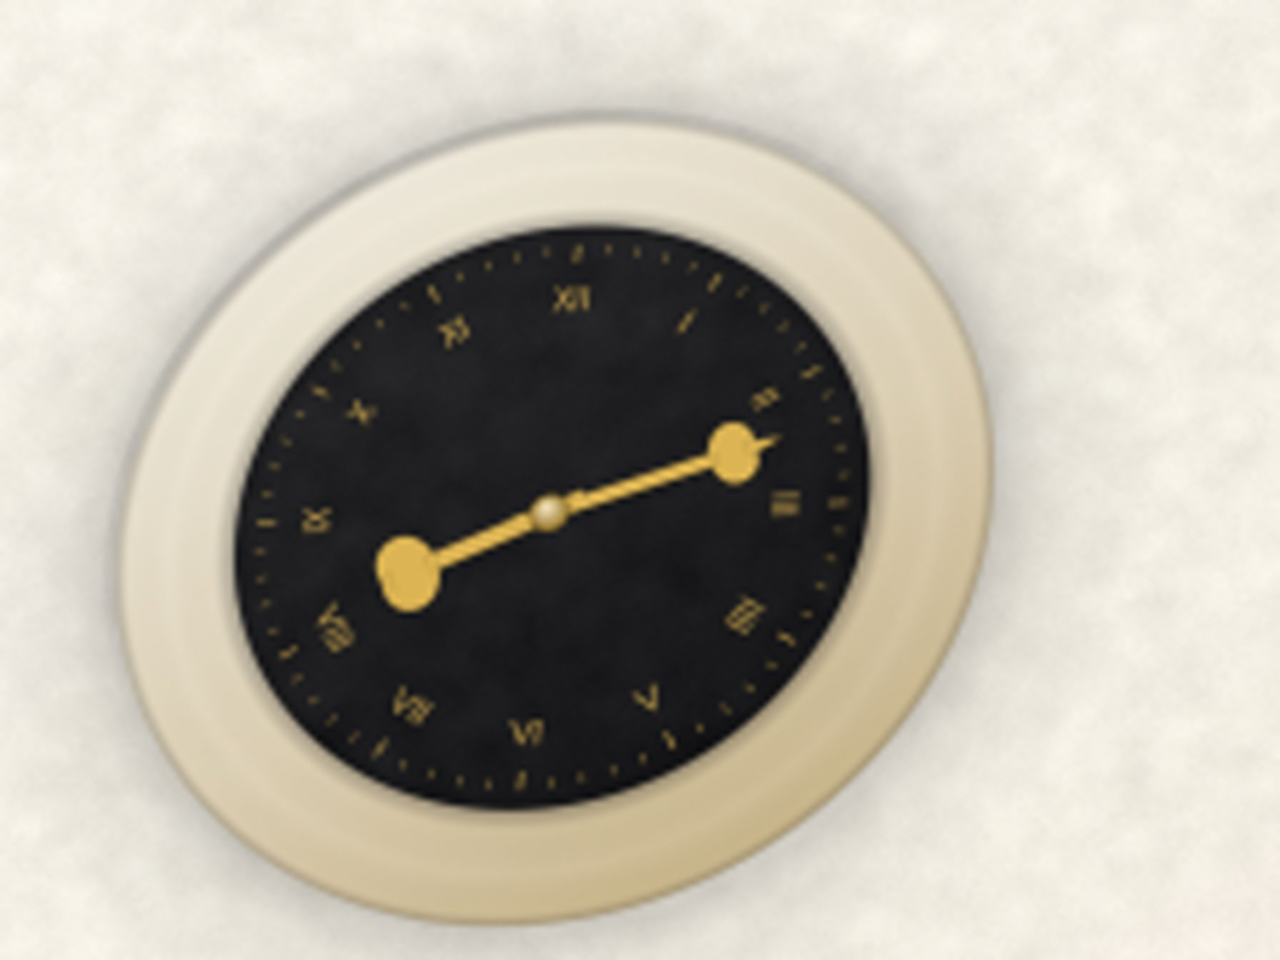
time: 8:12
